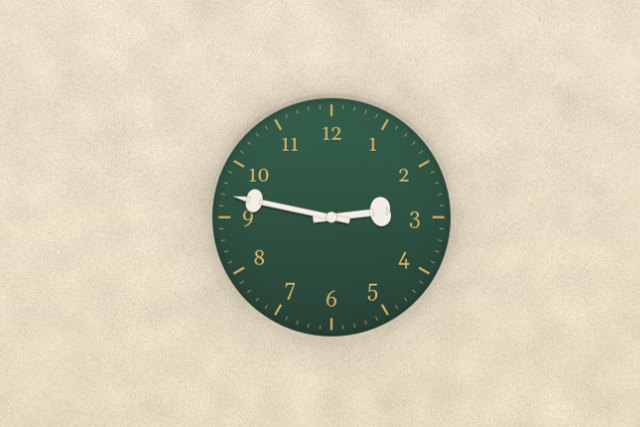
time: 2:47
